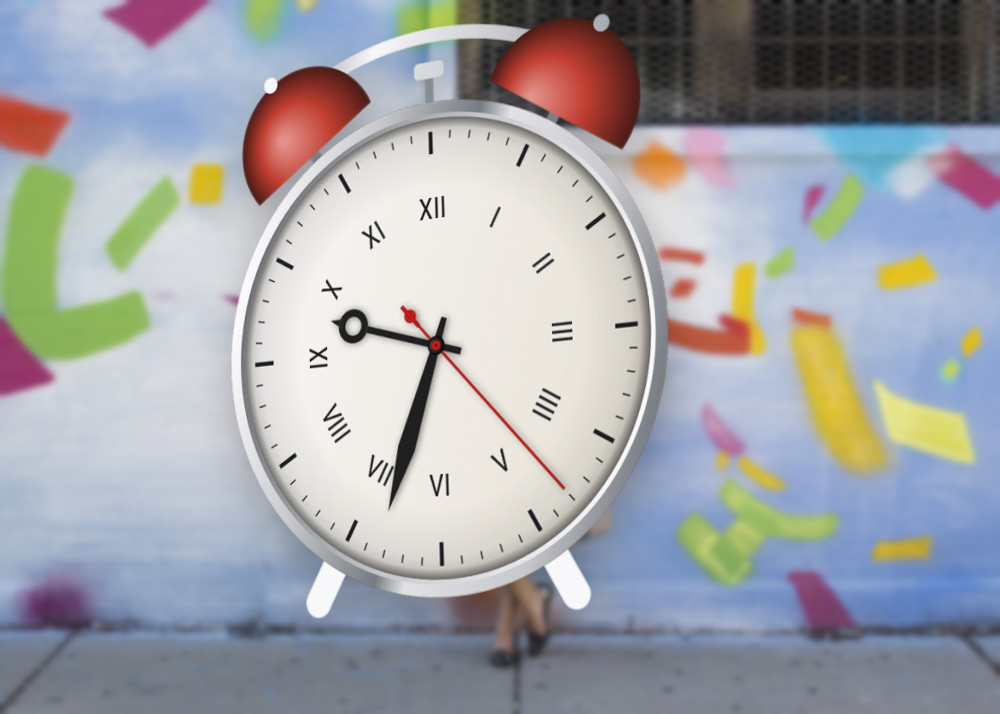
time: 9:33:23
